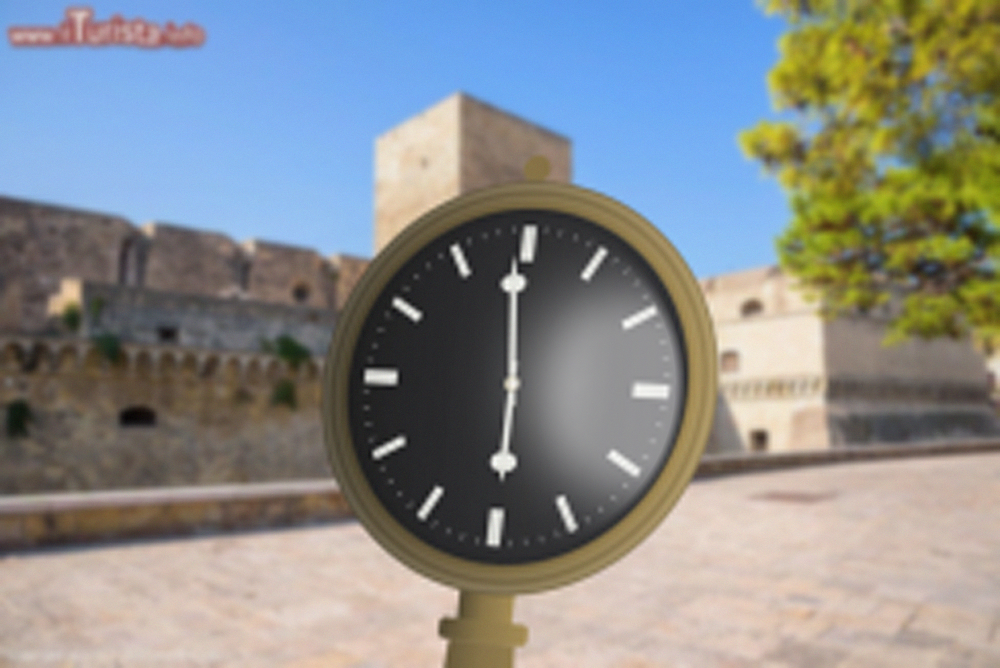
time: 5:59
